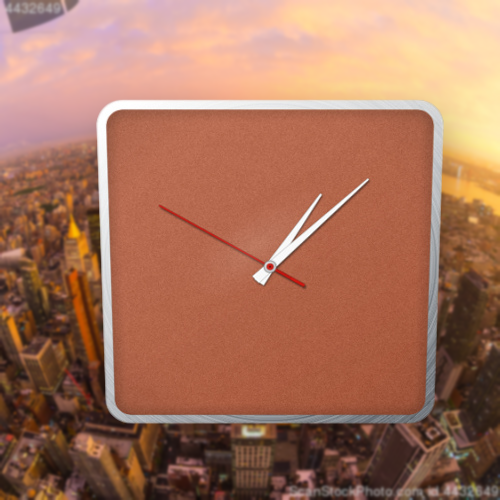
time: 1:07:50
